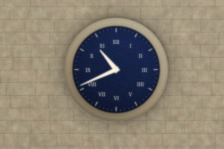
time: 10:41
